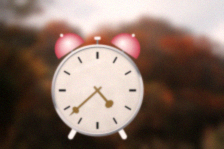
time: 4:38
